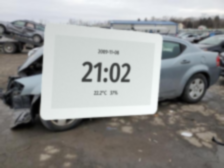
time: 21:02
